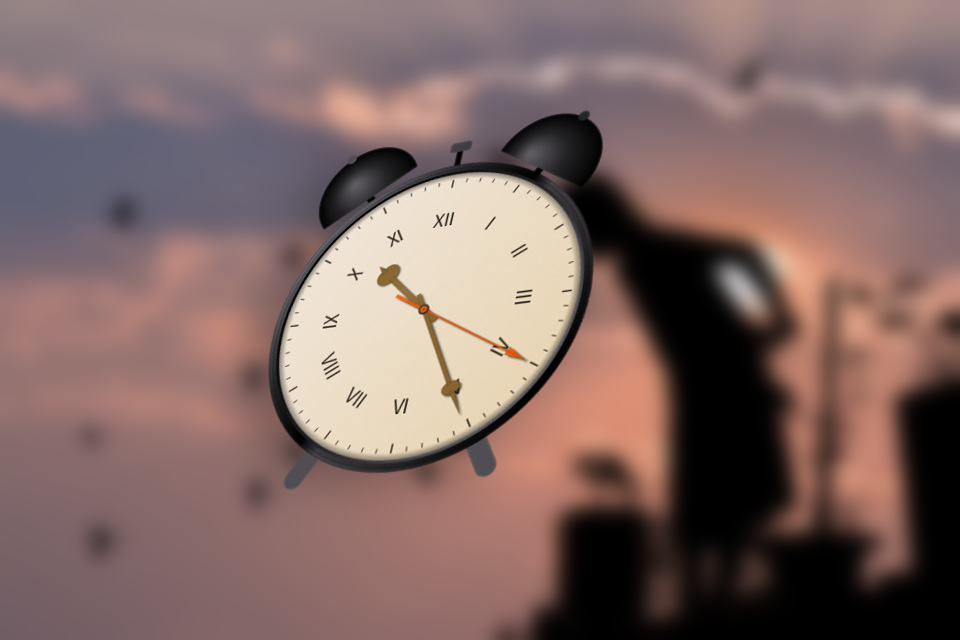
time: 10:25:20
